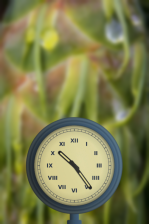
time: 10:24
